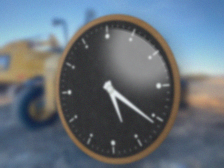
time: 5:21
